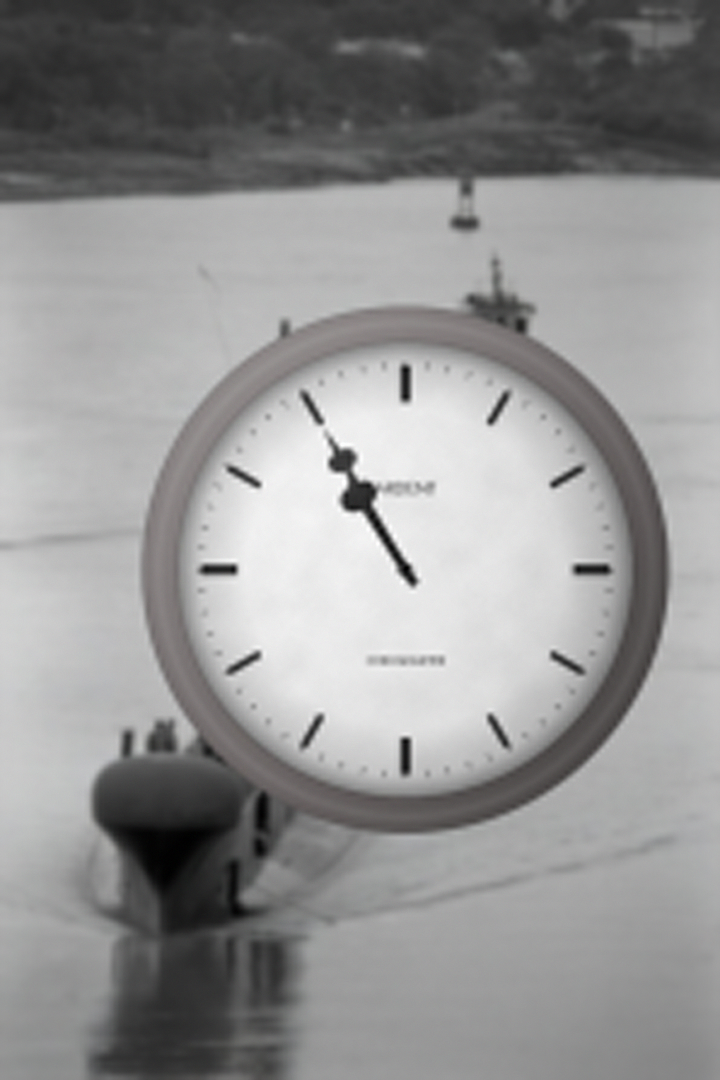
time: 10:55
